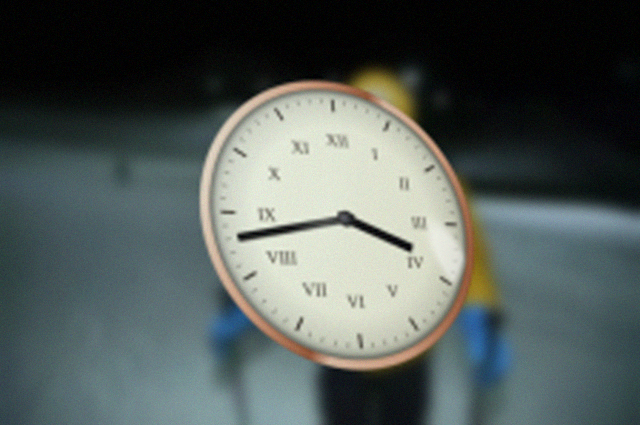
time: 3:43
